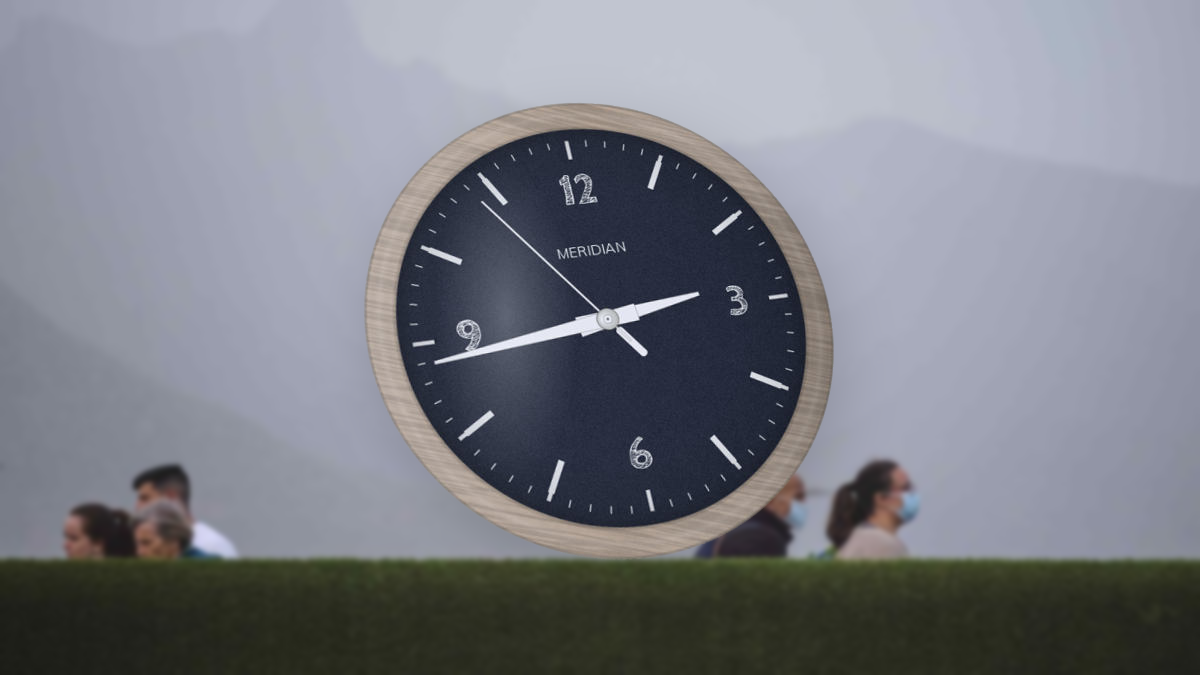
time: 2:43:54
